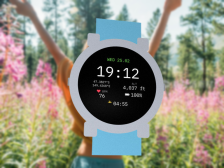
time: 19:12
